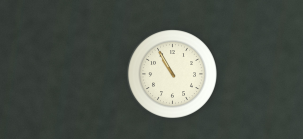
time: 10:55
